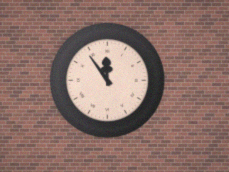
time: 11:54
